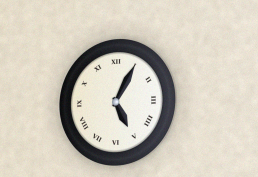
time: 5:05
